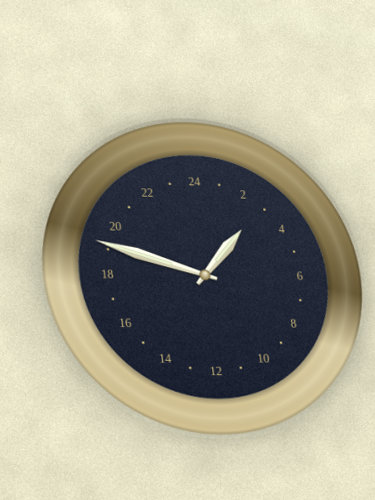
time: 2:48
